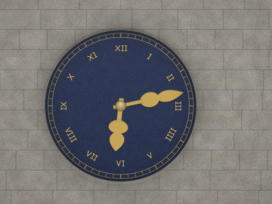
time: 6:13
